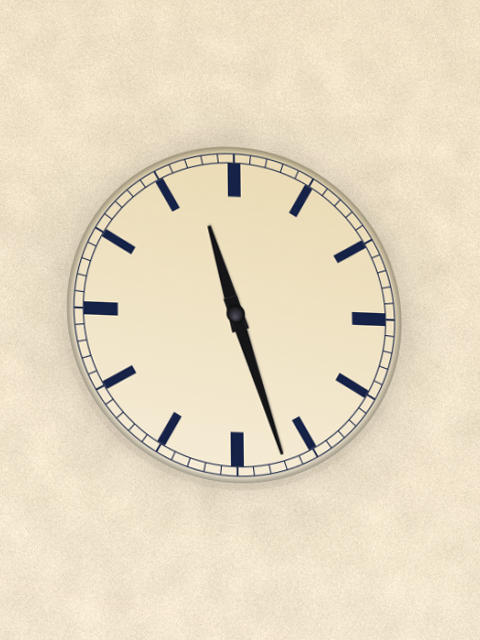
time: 11:27
